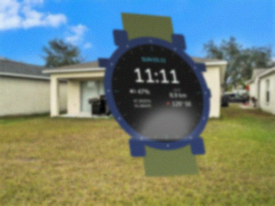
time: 11:11
